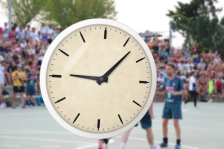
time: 9:07
